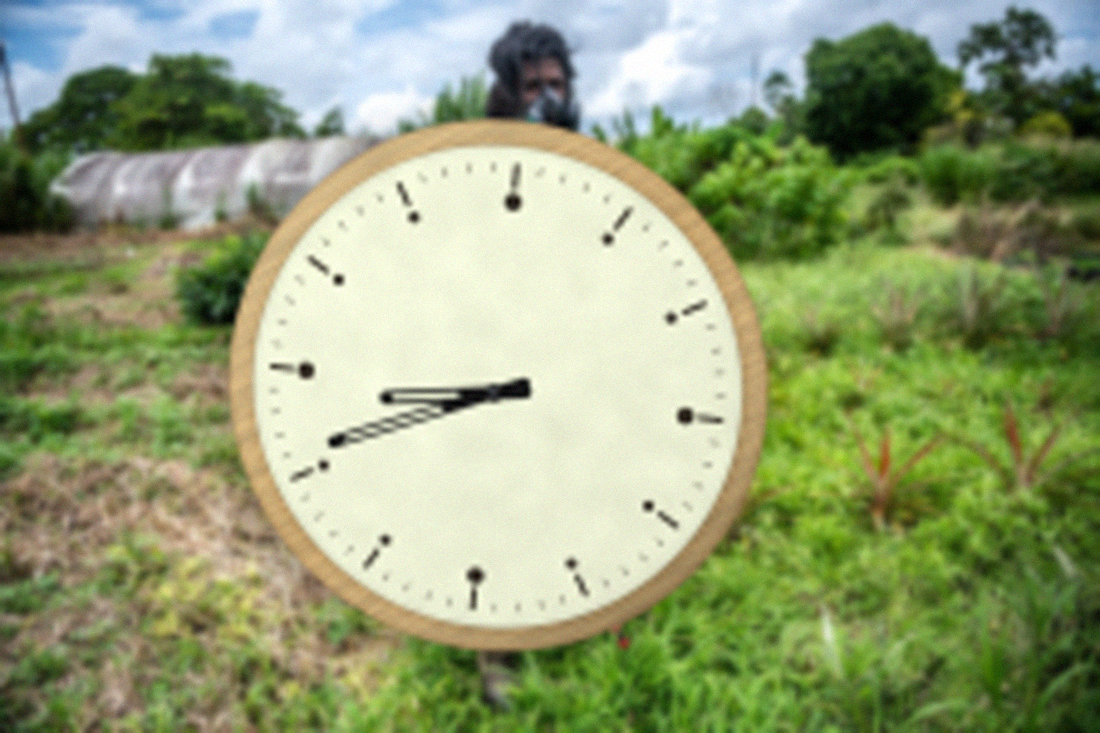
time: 8:41
